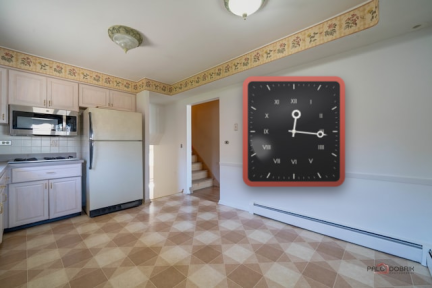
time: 12:16
